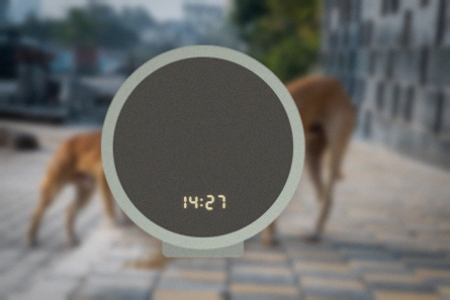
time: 14:27
